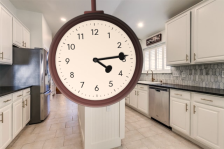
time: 4:14
